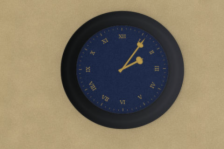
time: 2:06
